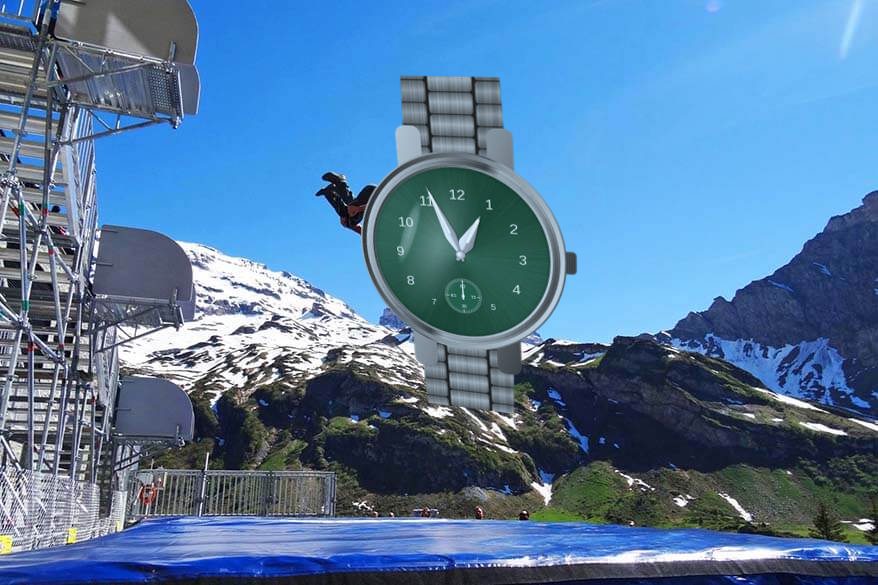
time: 12:56
